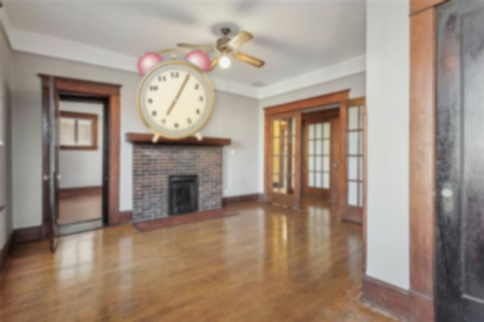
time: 7:05
